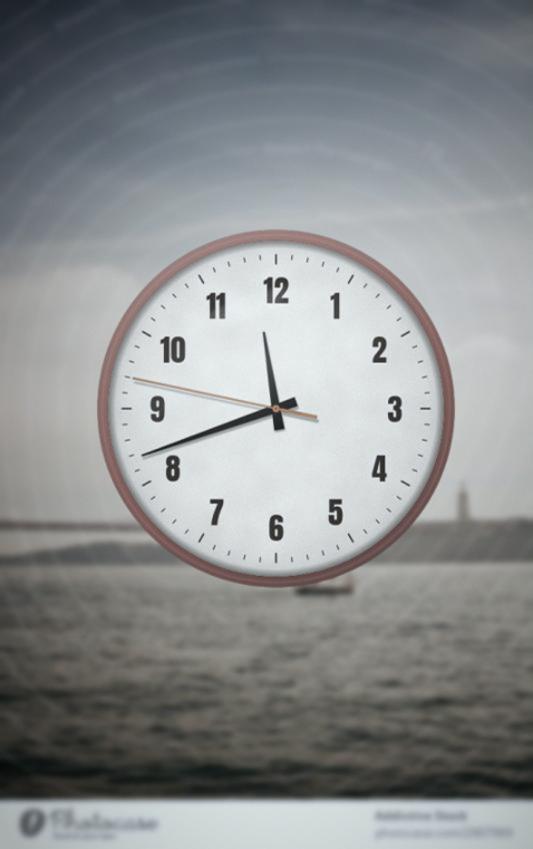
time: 11:41:47
